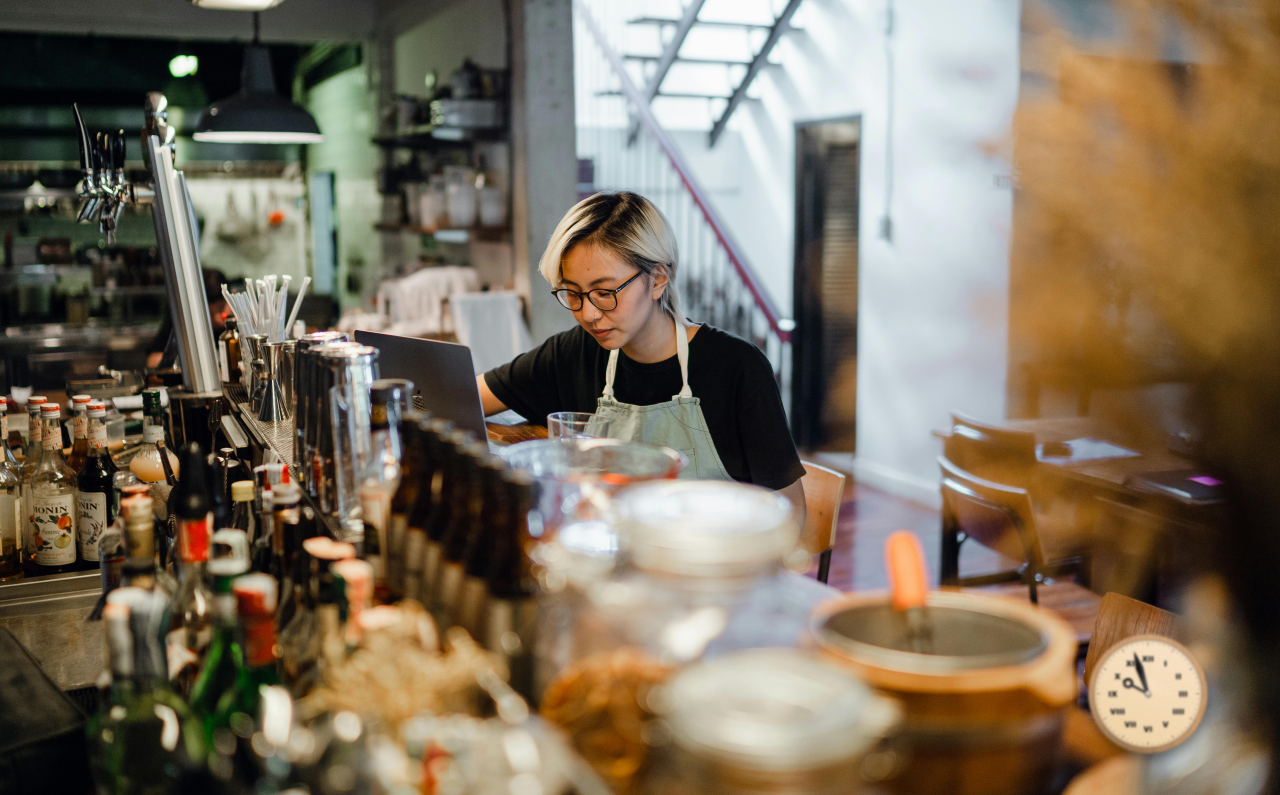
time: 9:57
